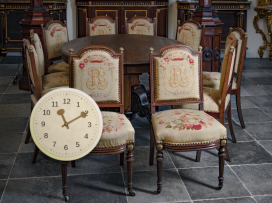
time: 11:10
